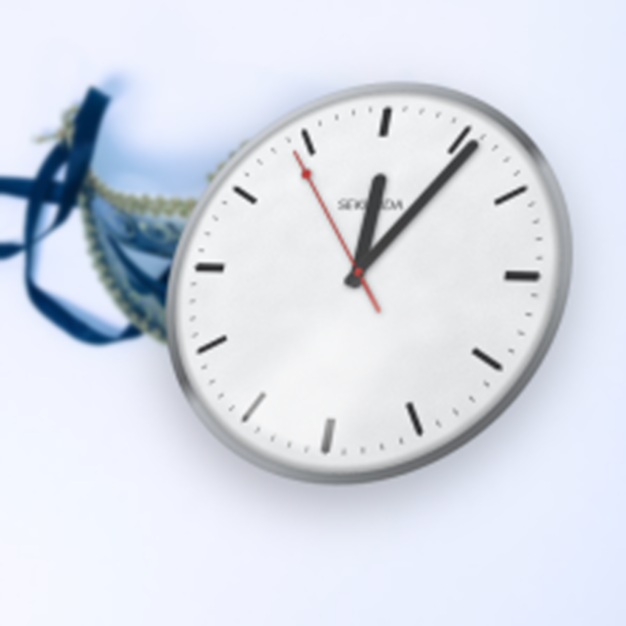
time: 12:05:54
